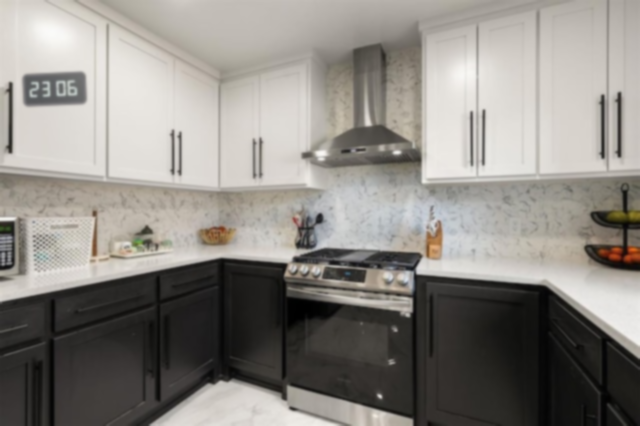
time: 23:06
